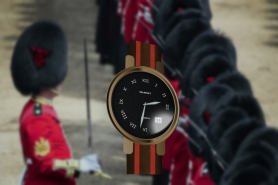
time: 2:32
